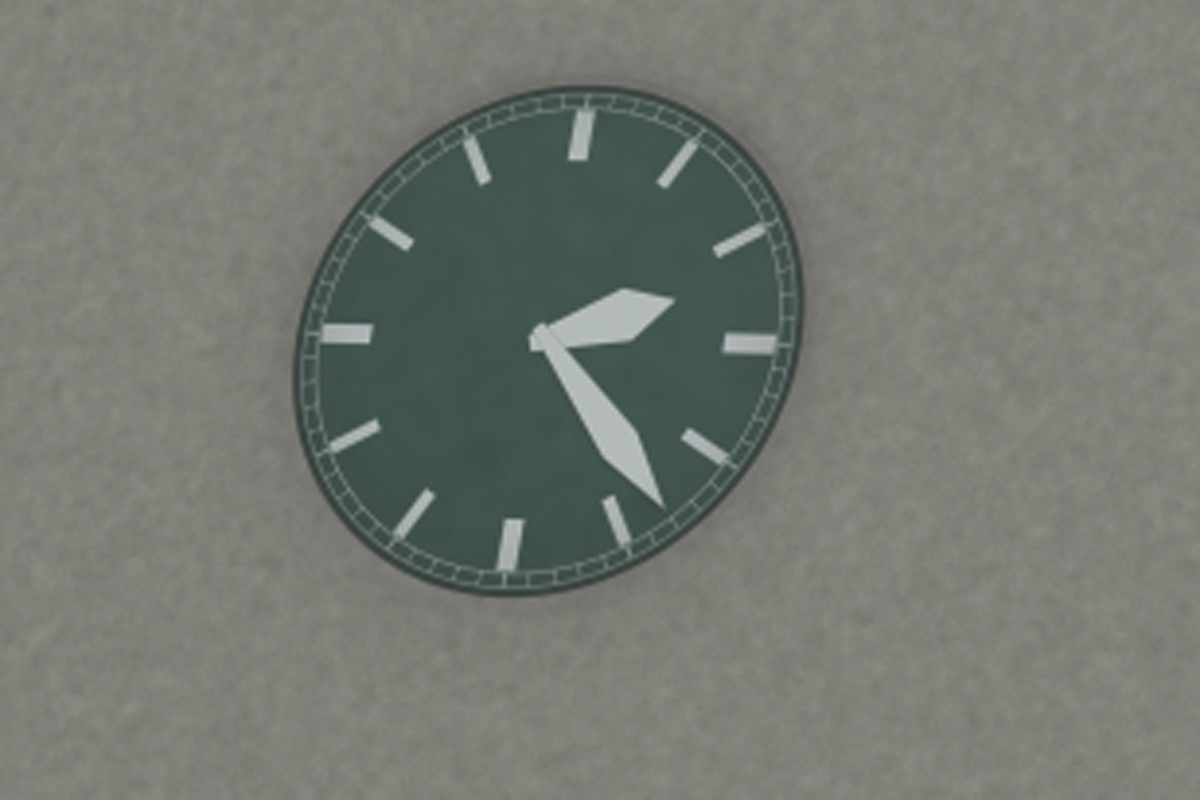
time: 2:23
